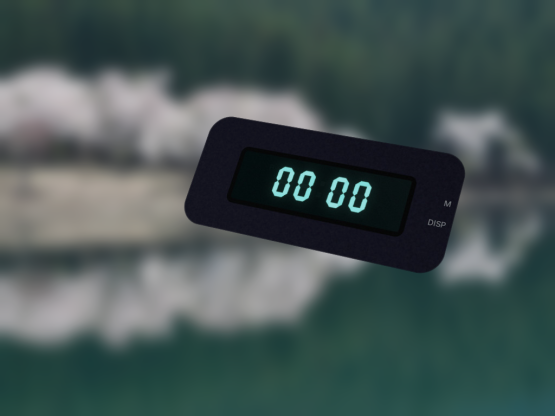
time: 0:00
